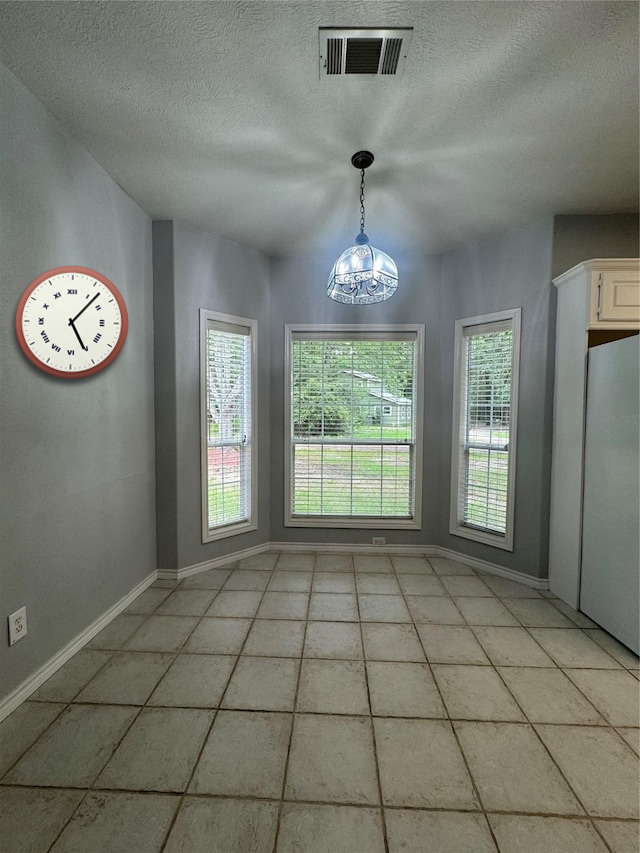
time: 5:07
